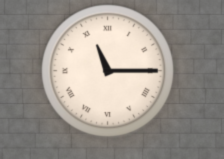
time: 11:15
